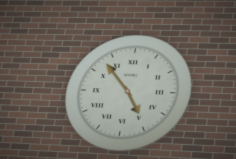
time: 4:53
